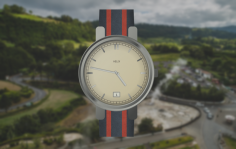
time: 4:47
